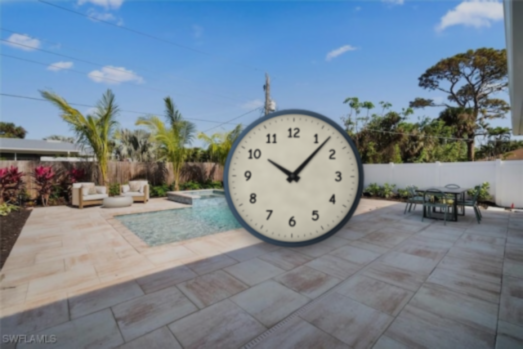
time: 10:07
